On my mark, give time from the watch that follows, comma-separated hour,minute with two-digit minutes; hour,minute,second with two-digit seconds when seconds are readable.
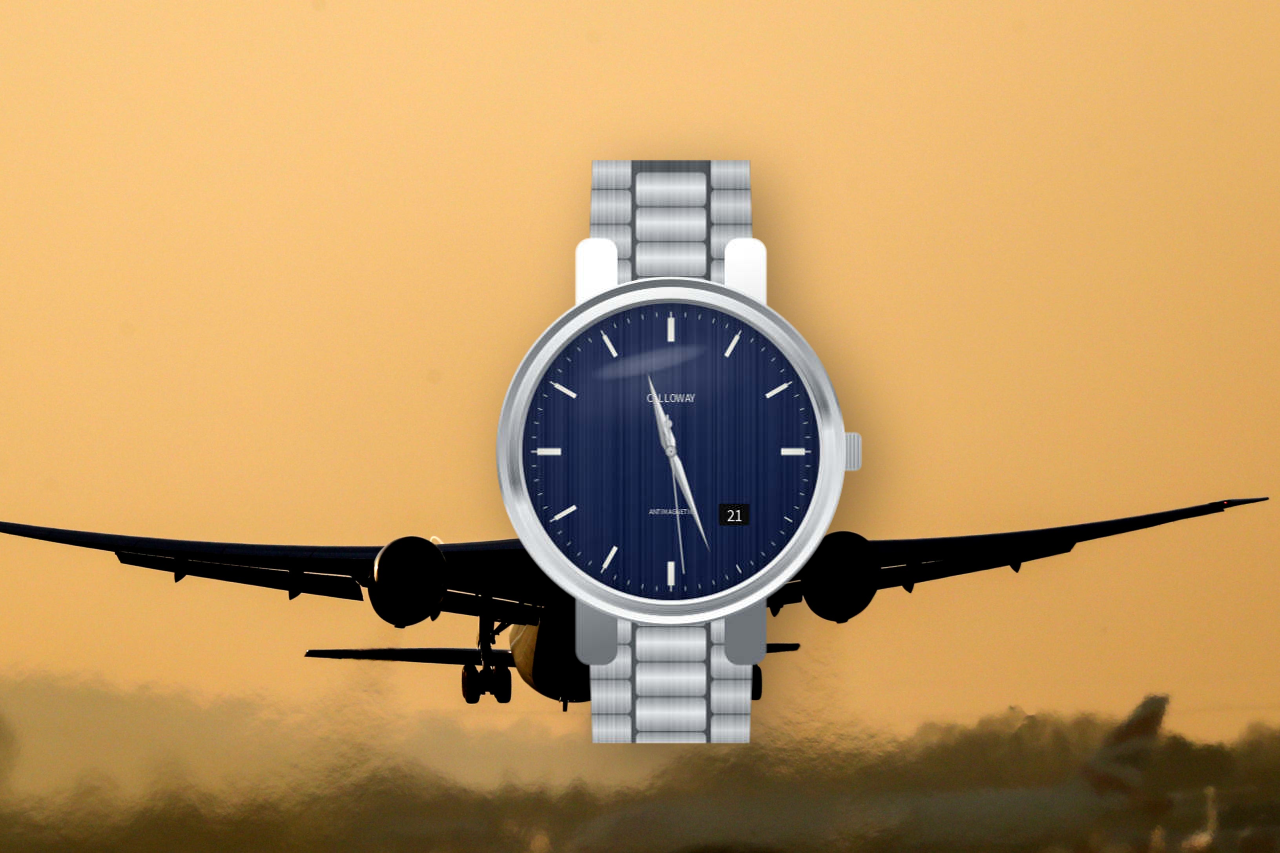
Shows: 11,26,29
